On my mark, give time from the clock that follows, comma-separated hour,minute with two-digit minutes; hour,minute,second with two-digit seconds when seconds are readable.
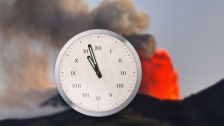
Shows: 10,57
